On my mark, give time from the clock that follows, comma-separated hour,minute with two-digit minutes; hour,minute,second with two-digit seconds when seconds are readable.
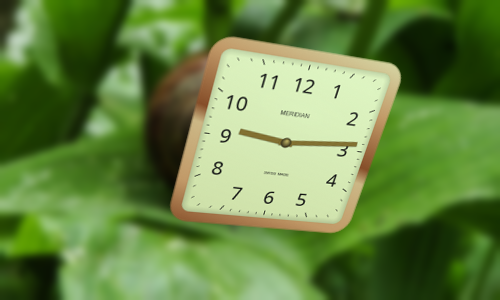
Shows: 9,14
